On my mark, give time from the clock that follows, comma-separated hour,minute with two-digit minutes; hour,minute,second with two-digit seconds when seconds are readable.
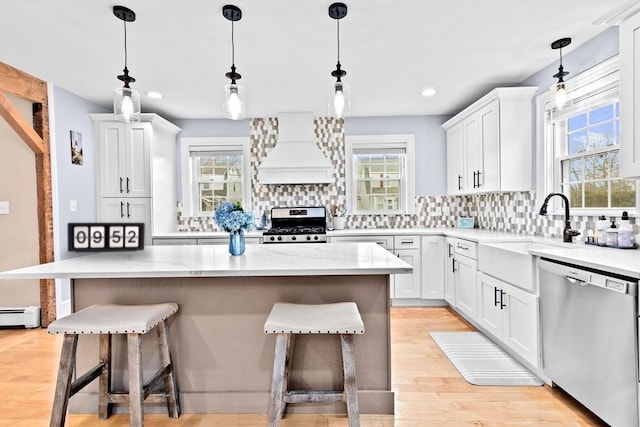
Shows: 9,52
